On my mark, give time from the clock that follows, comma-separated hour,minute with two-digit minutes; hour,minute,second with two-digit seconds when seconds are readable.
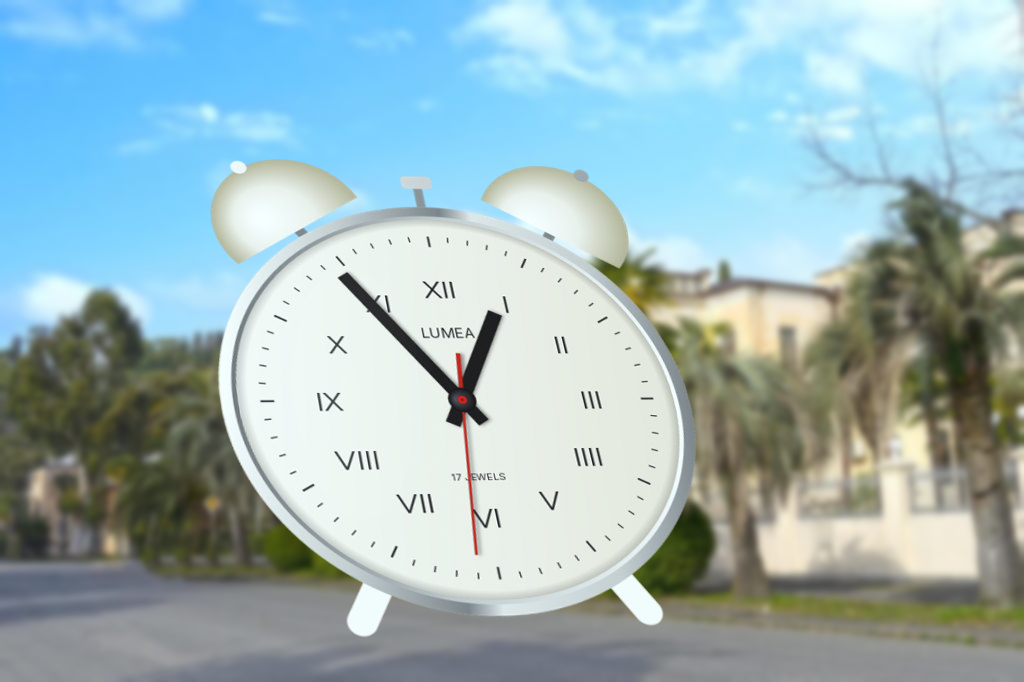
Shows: 12,54,31
